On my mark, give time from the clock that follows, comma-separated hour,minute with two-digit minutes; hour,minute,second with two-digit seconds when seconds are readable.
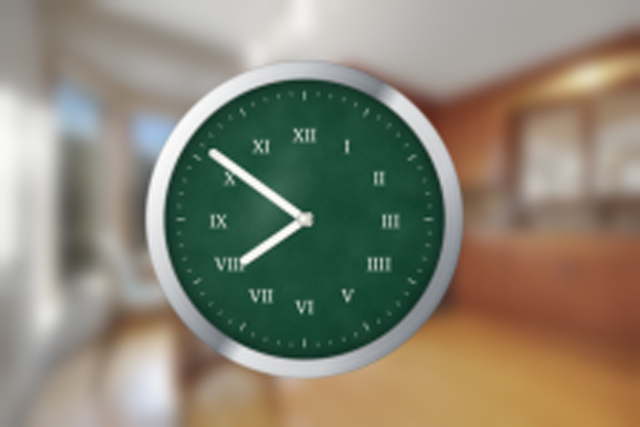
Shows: 7,51
